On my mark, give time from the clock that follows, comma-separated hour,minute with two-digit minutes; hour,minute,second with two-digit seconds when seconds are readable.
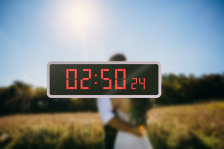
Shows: 2,50,24
